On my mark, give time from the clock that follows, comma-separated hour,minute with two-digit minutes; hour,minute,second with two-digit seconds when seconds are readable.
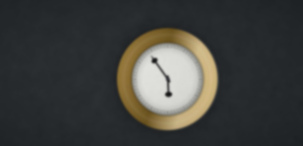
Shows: 5,54
